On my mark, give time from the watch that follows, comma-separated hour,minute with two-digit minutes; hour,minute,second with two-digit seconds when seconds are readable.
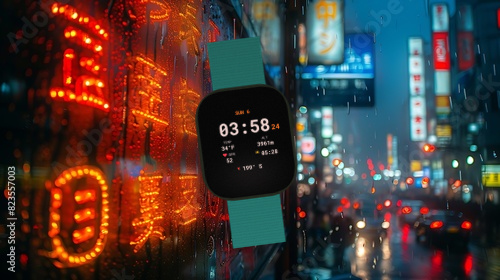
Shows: 3,58
